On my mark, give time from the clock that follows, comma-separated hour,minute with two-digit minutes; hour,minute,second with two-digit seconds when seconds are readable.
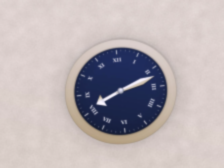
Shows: 8,12
